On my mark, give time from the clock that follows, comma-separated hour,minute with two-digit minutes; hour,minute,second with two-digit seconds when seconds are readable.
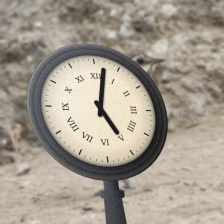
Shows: 5,02
